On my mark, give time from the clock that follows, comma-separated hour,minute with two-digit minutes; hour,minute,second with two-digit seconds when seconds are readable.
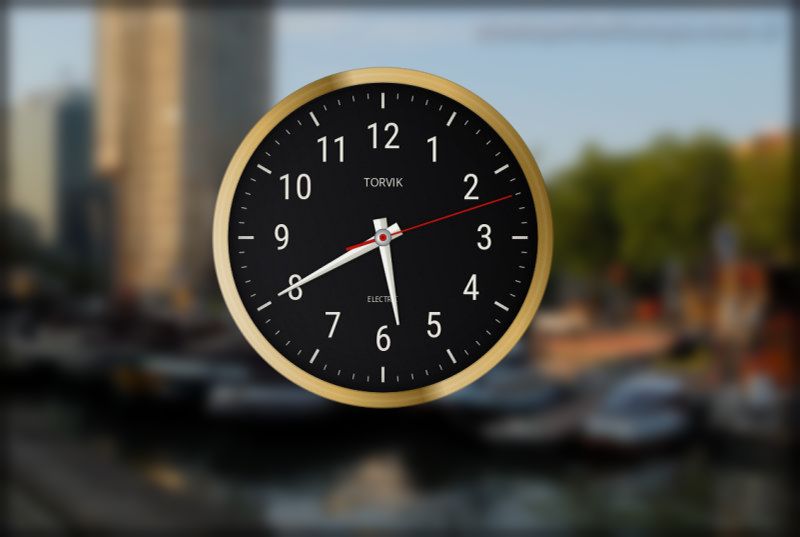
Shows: 5,40,12
